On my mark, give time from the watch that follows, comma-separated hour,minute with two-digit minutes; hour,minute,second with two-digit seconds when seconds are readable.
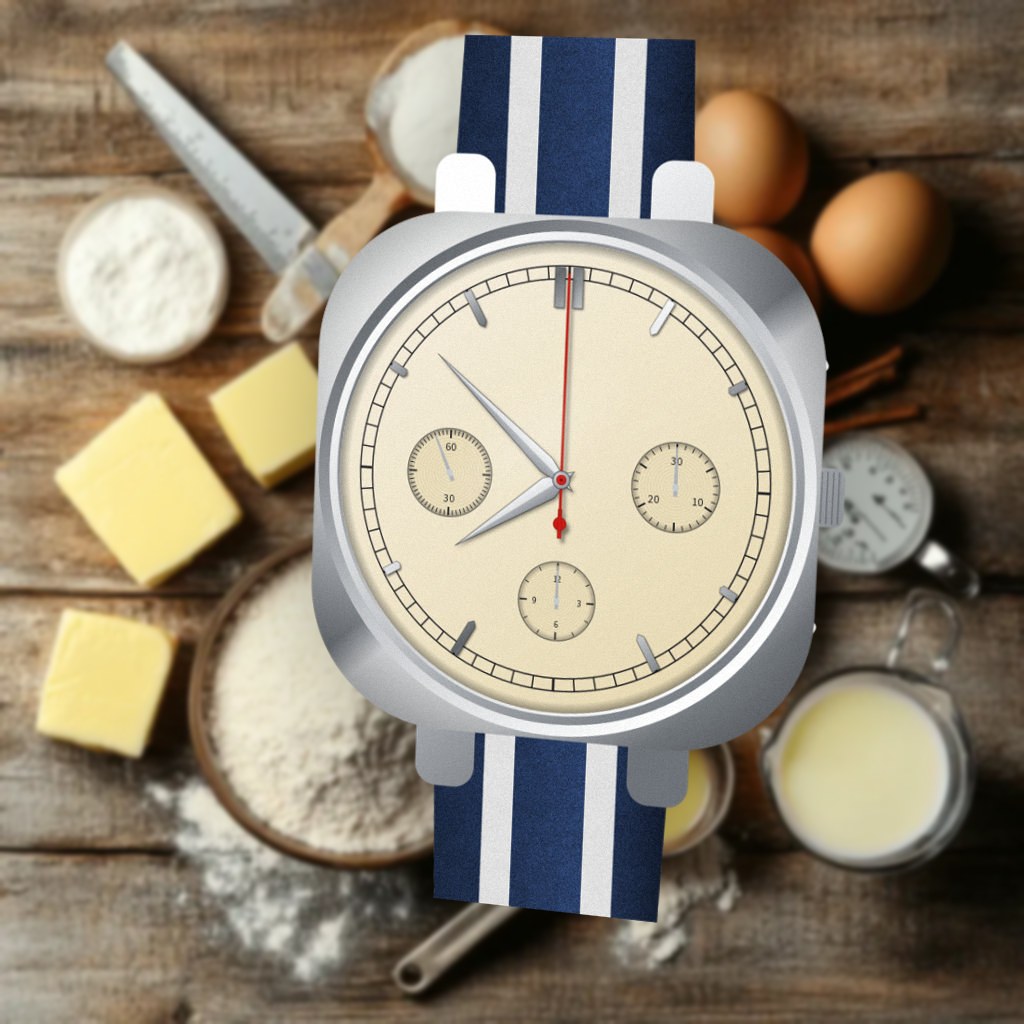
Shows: 7,51,56
